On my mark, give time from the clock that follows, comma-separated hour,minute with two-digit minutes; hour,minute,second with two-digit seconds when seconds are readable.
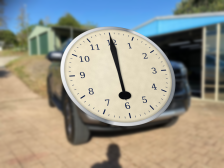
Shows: 6,00
